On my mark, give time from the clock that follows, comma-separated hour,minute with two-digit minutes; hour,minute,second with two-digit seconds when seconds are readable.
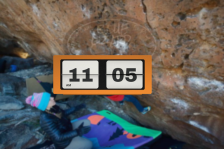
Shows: 11,05
